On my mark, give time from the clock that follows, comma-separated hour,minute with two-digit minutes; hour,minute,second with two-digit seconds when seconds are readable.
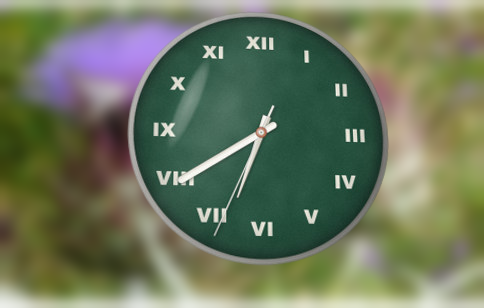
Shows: 6,39,34
